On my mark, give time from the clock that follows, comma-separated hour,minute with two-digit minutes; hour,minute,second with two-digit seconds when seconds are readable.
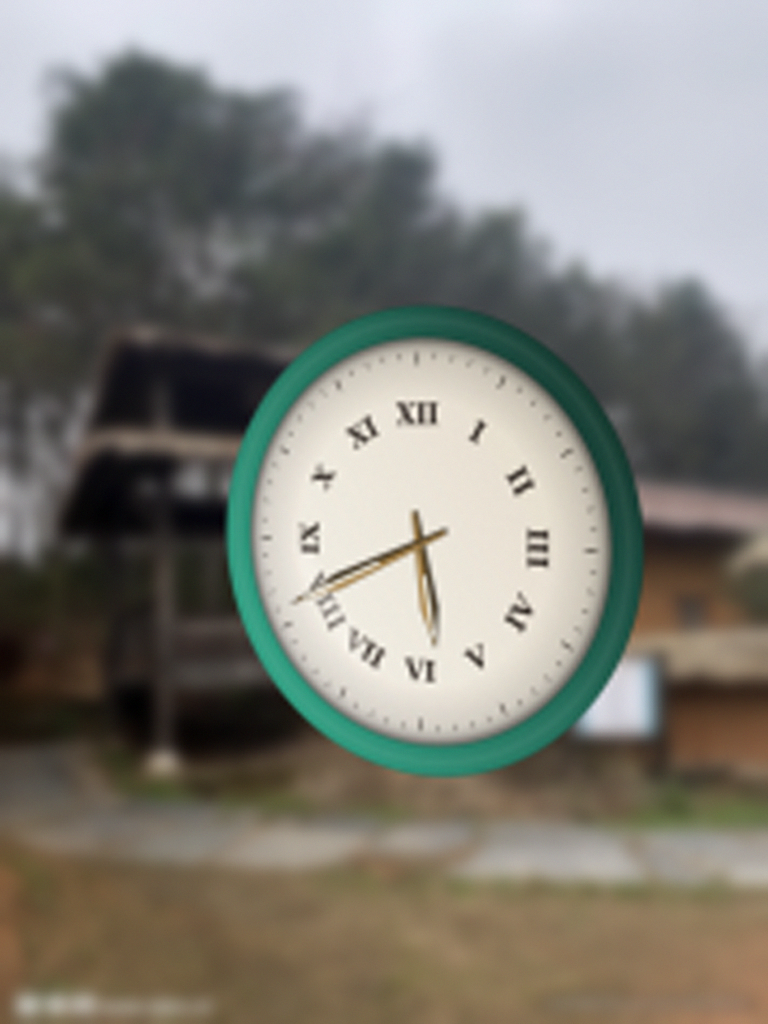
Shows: 5,41
